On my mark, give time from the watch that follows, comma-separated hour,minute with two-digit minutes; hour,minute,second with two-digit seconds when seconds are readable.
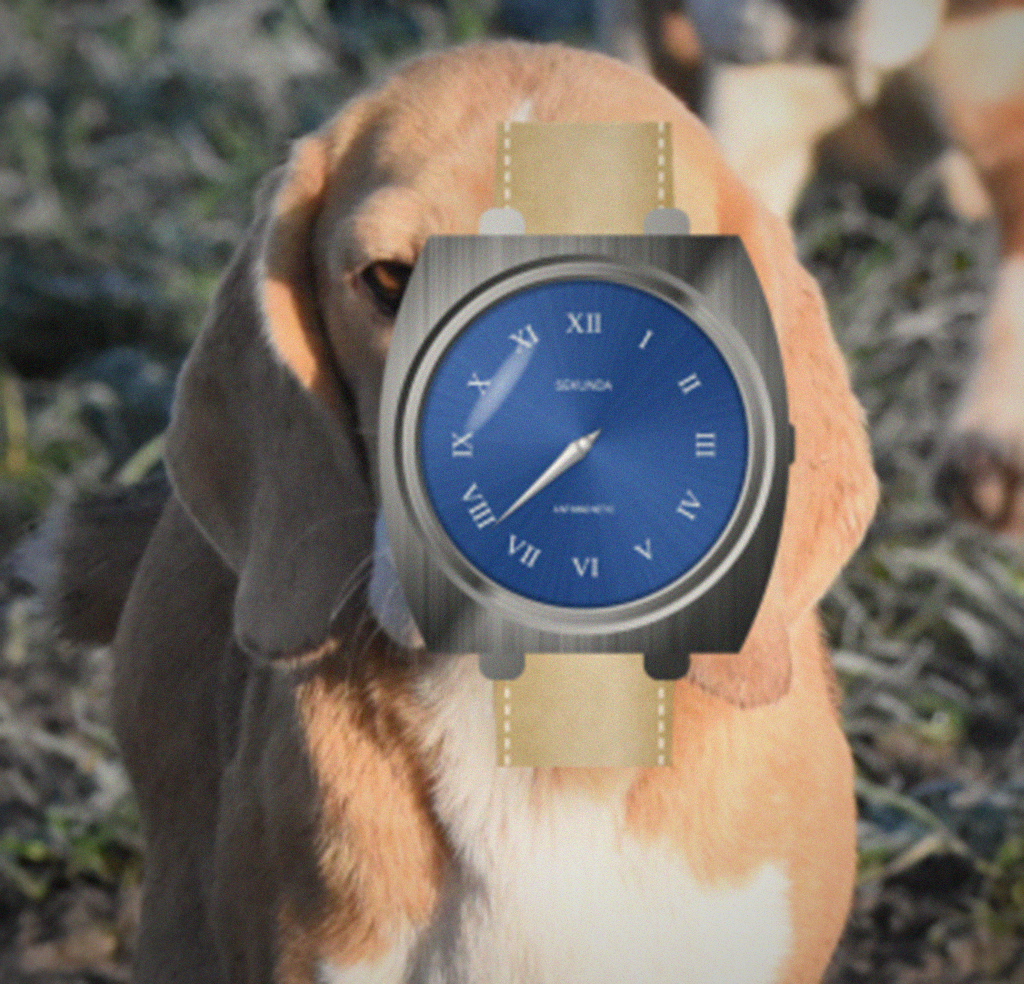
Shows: 7,38
